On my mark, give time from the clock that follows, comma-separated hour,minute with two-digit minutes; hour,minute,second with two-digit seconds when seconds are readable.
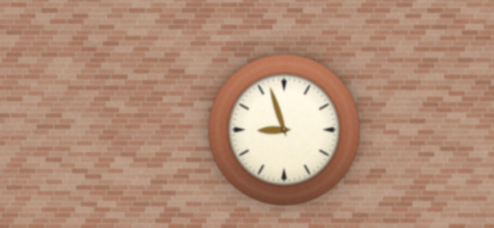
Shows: 8,57
